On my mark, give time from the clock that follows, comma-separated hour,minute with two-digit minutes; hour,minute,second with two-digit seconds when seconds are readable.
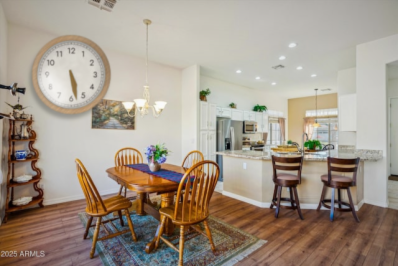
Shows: 5,28
